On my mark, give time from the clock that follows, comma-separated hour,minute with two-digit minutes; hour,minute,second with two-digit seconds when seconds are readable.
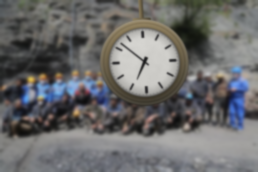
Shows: 6,52
